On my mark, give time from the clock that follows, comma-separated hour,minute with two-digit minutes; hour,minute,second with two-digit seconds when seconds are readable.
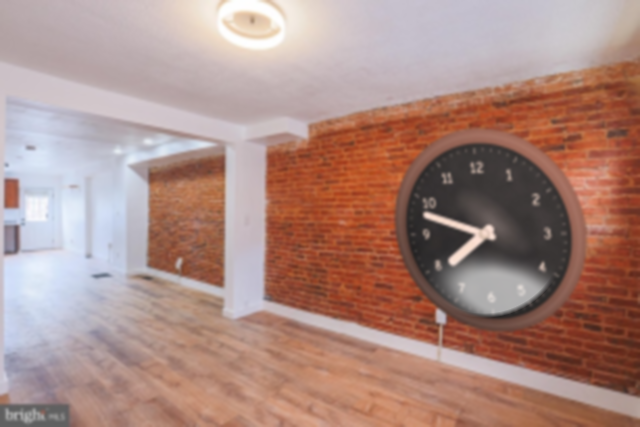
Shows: 7,48
